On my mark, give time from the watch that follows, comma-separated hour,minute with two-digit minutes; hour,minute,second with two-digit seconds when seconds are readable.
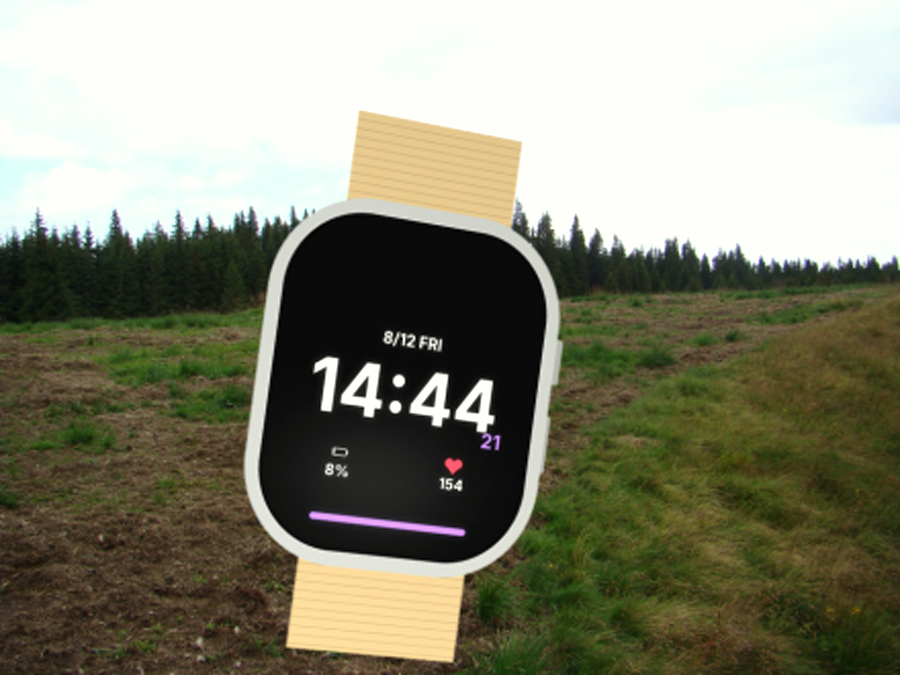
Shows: 14,44,21
